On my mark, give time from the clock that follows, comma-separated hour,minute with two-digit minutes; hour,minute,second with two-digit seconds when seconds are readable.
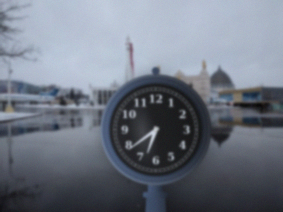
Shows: 6,39
